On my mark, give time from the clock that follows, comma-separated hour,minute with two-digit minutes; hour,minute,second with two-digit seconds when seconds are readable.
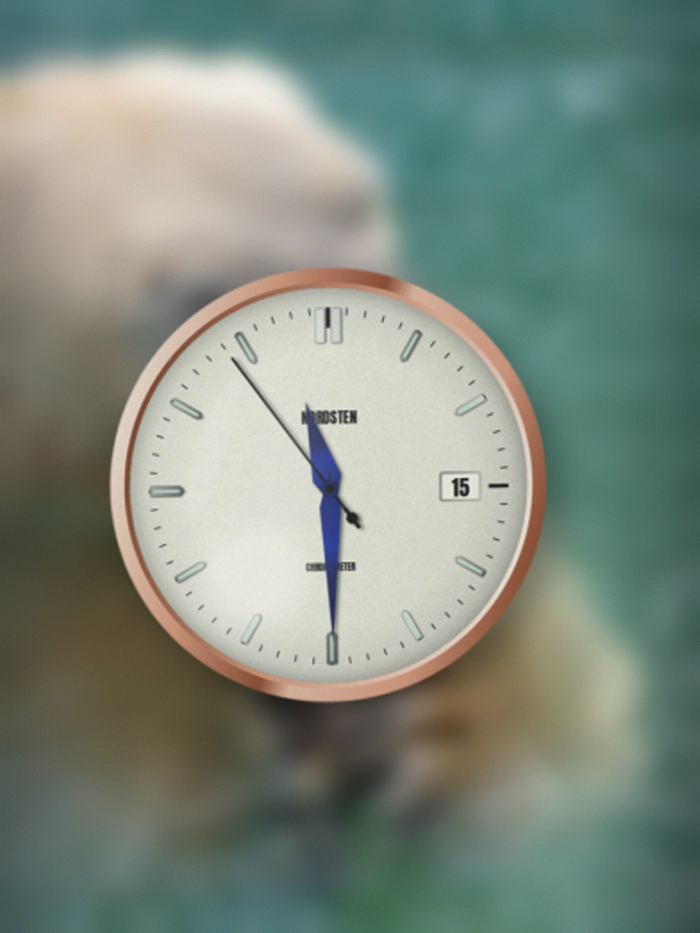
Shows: 11,29,54
